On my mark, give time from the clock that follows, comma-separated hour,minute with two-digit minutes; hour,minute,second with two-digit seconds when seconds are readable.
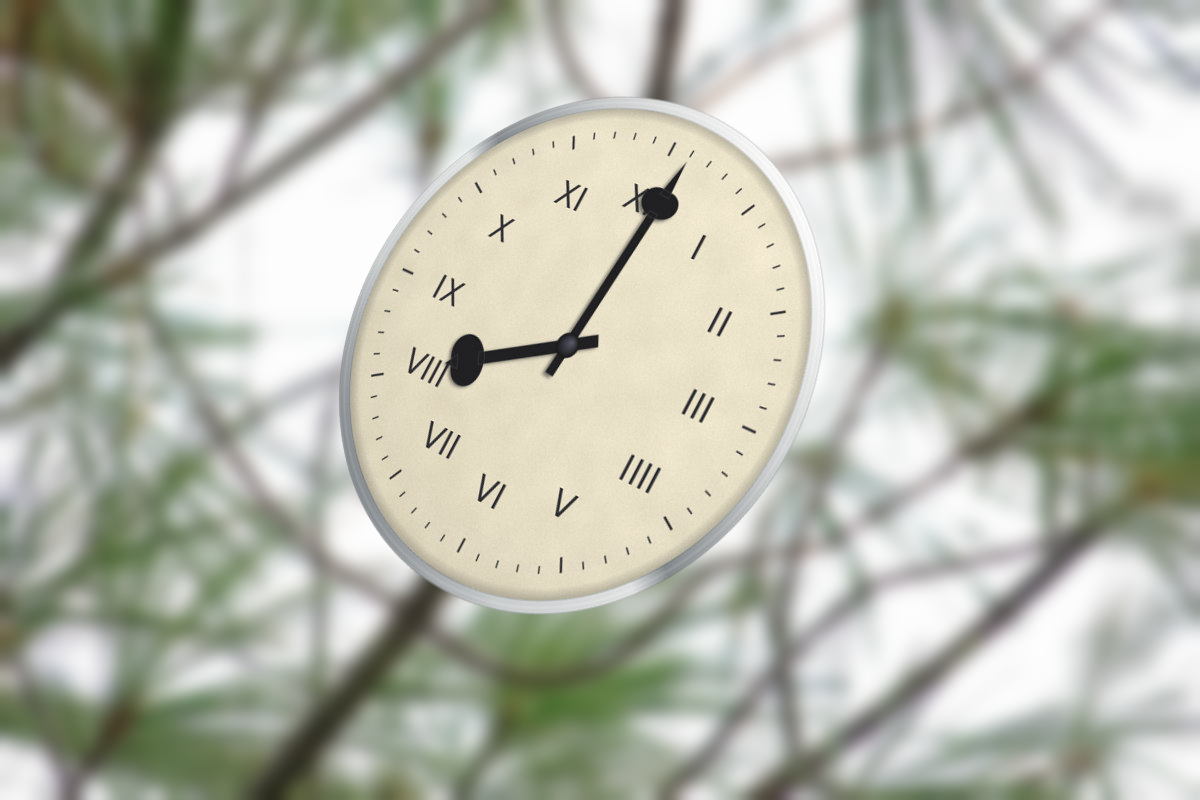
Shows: 8,01
